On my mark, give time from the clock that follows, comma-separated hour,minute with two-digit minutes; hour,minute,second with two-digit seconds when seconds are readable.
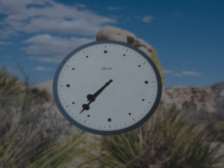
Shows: 7,37
